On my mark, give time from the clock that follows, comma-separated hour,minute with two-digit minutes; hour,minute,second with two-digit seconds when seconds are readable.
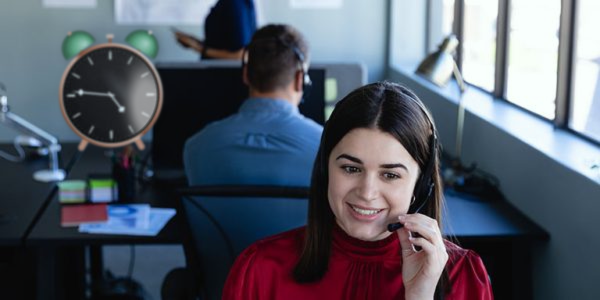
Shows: 4,46
